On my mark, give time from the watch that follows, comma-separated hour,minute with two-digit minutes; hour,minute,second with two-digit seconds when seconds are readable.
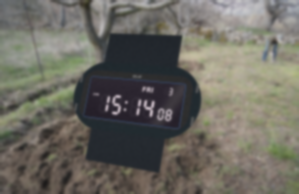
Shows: 15,14
